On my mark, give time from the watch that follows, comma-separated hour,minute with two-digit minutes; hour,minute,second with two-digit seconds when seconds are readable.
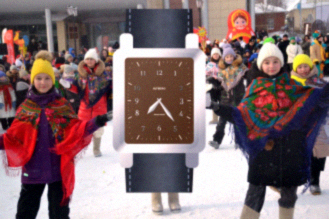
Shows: 7,24
